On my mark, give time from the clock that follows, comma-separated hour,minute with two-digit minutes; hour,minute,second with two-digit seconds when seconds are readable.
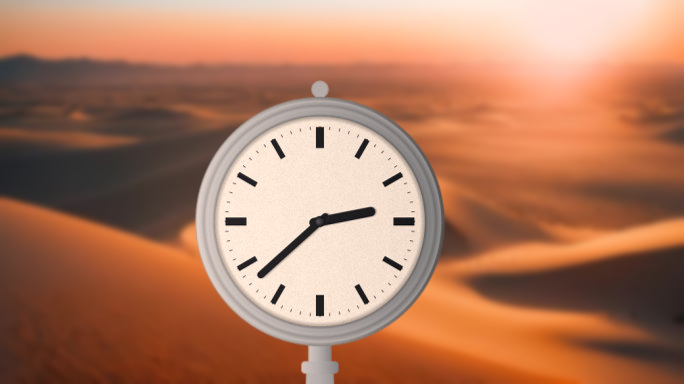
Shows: 2,38
